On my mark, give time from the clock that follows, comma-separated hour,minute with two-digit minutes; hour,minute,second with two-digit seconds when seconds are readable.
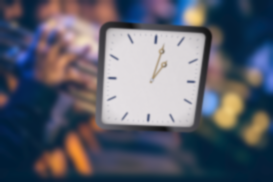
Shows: 1,02
